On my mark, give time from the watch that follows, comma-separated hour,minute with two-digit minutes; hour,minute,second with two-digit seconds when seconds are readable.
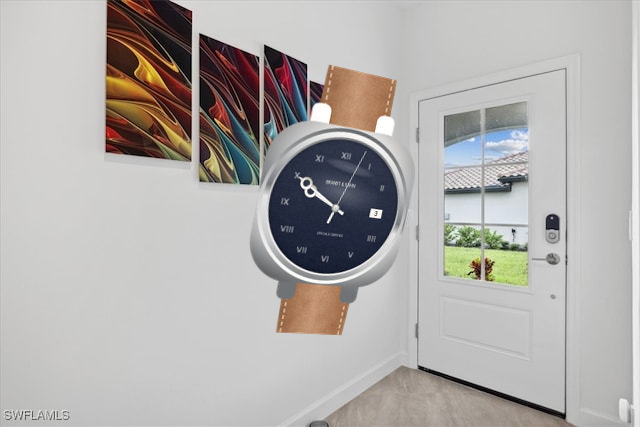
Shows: 9,50,03
